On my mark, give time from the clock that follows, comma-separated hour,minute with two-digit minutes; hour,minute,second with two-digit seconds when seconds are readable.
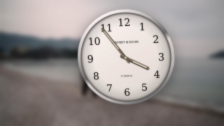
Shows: 3,54
